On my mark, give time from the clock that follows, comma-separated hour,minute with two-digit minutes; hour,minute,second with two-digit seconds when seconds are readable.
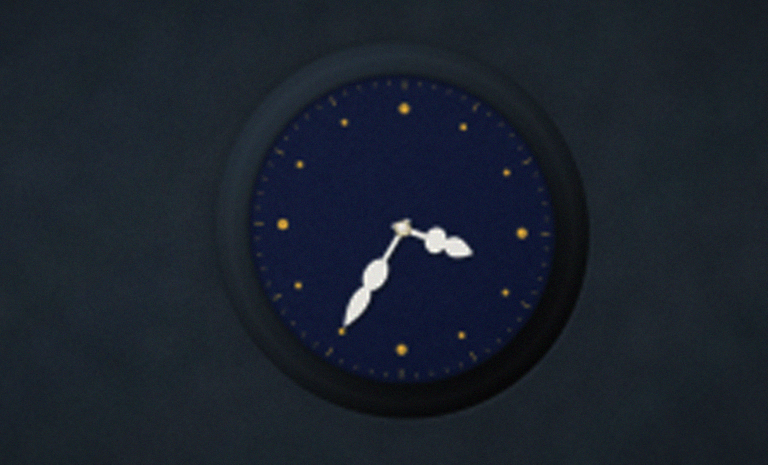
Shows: 3,35
